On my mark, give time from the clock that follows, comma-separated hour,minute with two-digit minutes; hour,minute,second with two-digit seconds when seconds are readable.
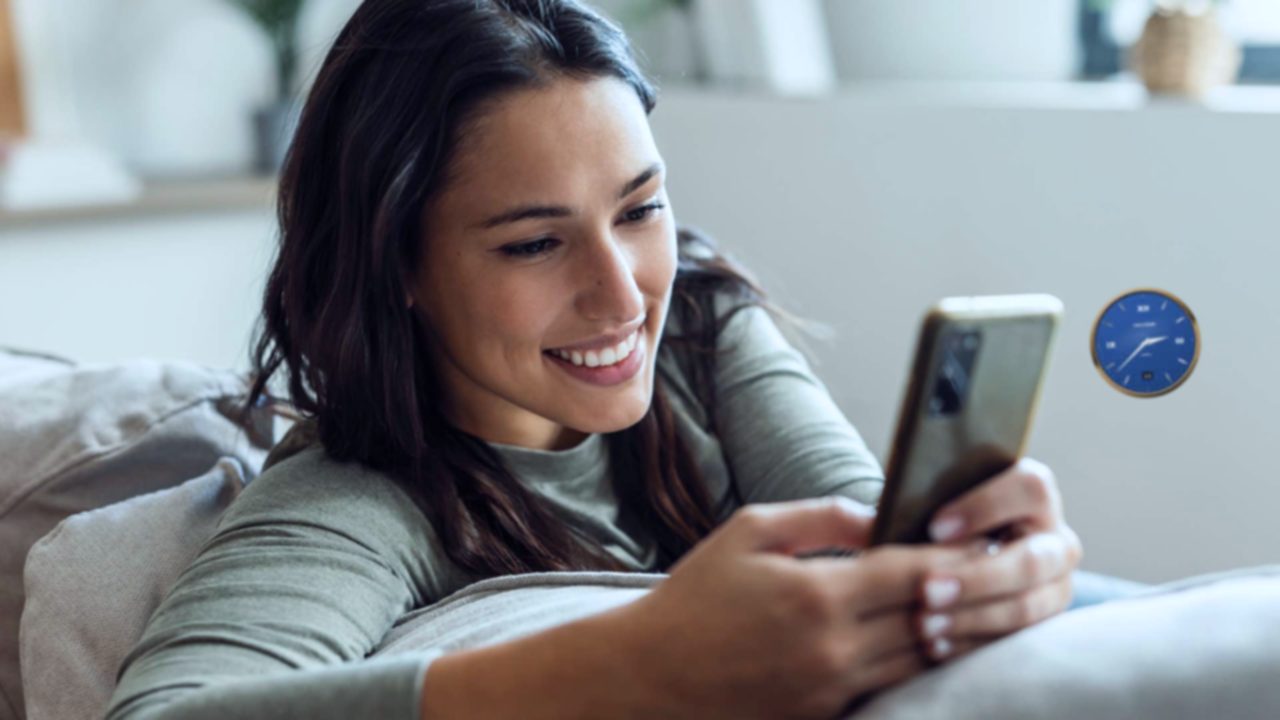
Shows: 2,38
